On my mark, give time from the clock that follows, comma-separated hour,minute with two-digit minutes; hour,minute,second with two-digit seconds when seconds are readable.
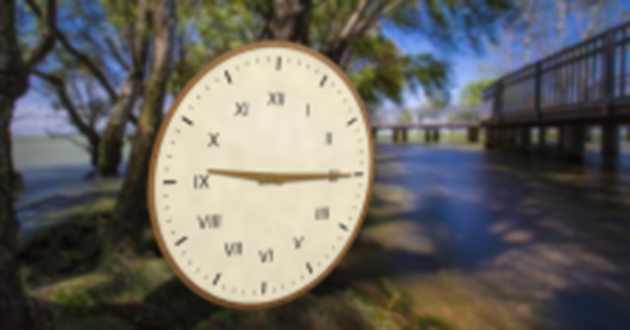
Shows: 9,15
